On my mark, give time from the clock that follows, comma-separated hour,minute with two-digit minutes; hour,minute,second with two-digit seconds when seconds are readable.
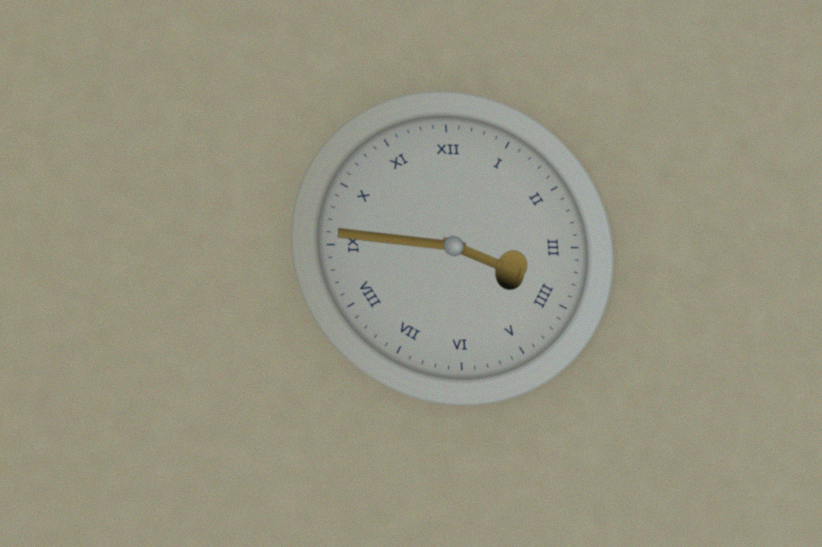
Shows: 3,46
